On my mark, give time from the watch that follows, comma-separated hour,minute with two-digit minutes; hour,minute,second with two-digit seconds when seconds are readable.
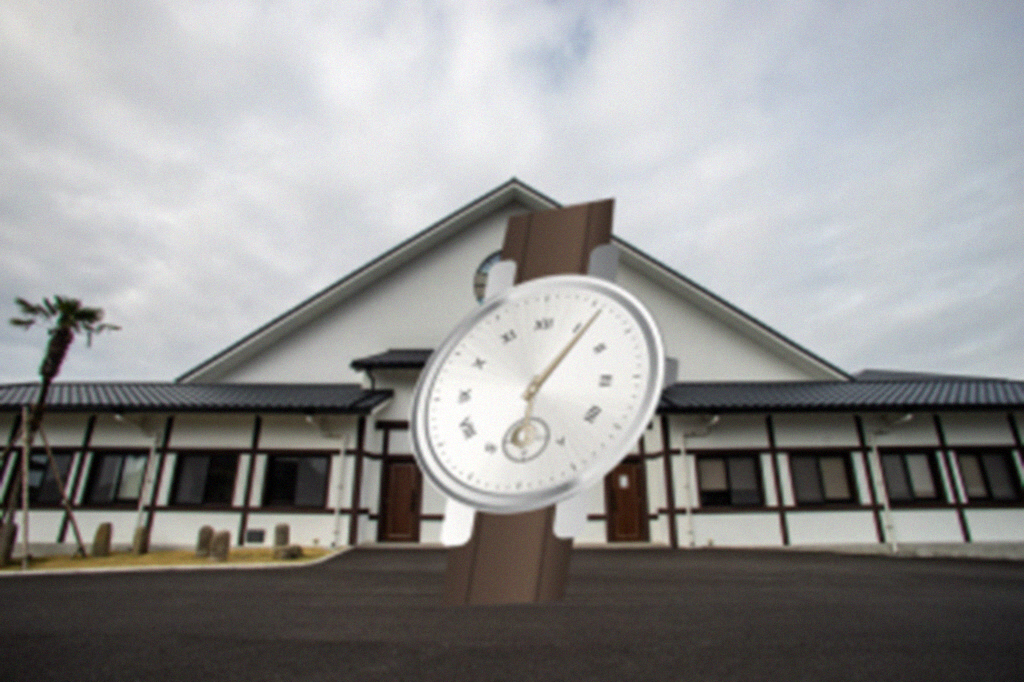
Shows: 6,06
